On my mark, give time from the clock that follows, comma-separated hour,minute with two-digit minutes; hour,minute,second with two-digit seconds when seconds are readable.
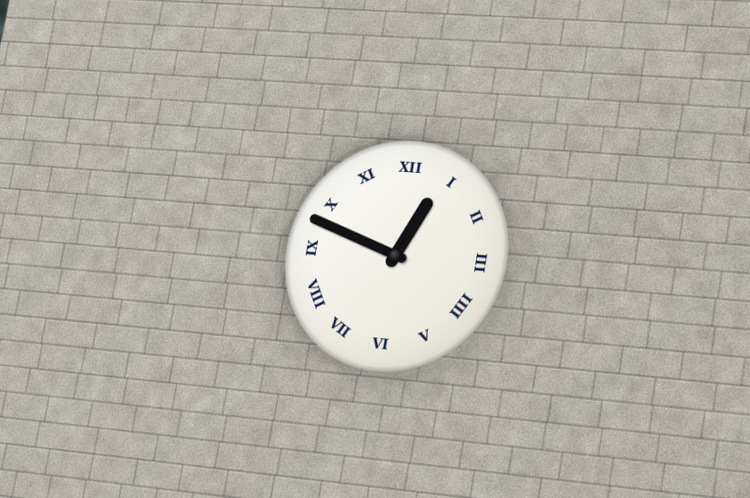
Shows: 12,48
